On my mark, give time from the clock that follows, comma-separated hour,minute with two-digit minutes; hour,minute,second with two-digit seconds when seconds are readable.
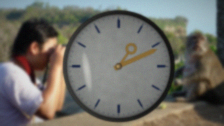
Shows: 1,11
